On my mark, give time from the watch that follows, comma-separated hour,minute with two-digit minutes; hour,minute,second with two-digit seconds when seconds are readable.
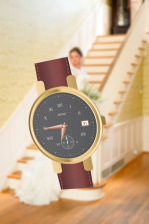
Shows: 6,45
